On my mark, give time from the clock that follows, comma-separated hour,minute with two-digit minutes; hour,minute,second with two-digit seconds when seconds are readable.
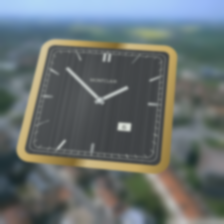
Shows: 1,52
